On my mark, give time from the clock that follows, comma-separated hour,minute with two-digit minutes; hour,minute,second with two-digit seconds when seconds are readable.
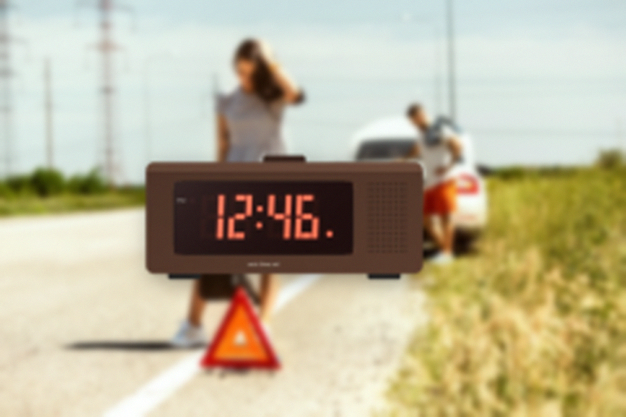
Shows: 12,46
